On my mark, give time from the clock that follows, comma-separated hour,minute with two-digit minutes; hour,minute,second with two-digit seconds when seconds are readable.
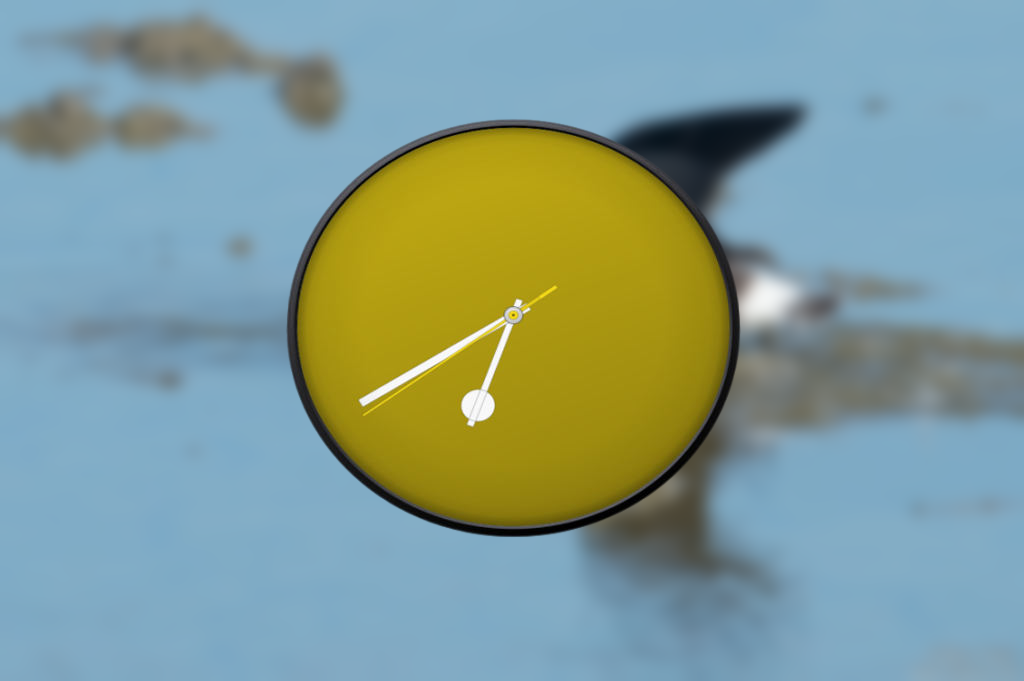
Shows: 6,39,39
